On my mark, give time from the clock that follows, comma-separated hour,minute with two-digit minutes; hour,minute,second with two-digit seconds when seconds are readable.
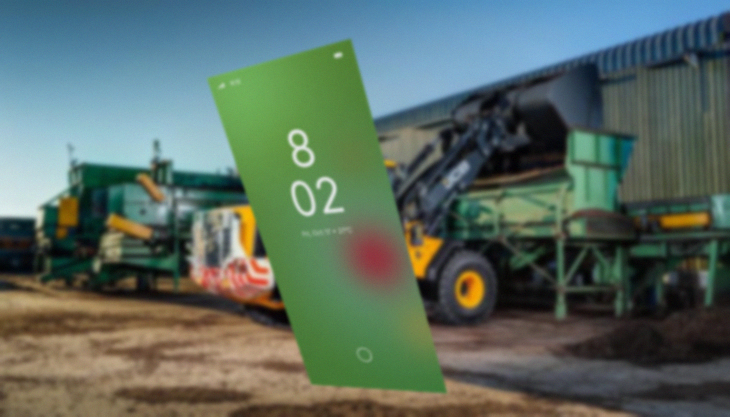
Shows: 8,02
